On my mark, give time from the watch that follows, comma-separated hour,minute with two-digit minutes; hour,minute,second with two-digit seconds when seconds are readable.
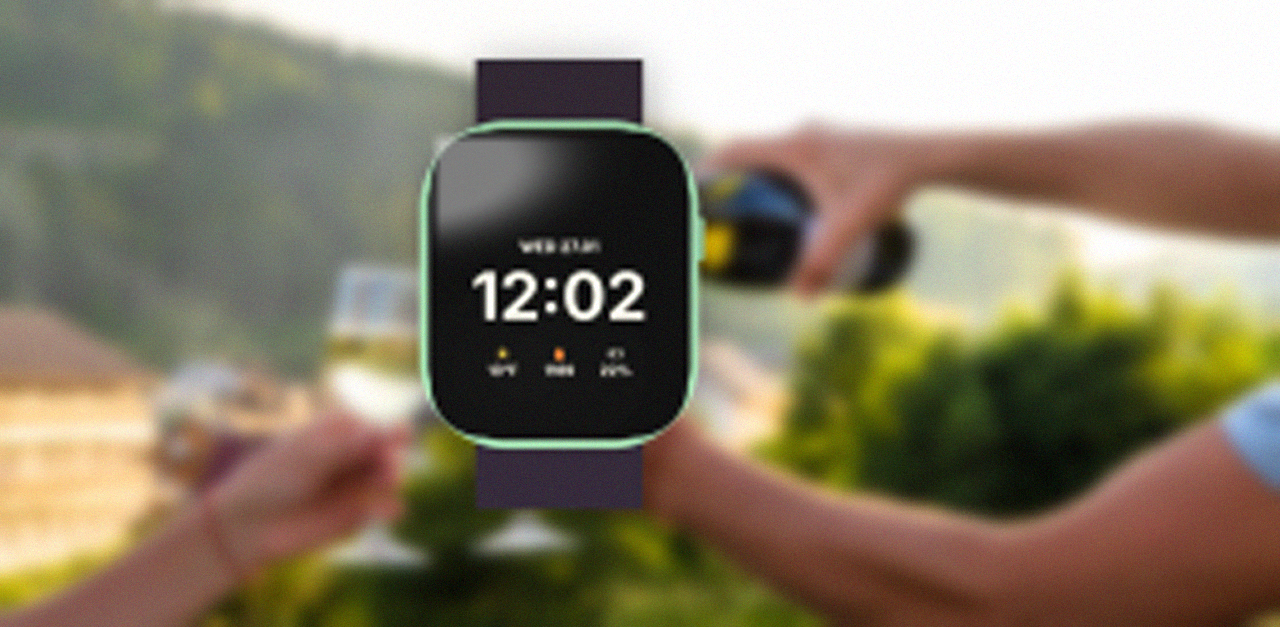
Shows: 12,02
